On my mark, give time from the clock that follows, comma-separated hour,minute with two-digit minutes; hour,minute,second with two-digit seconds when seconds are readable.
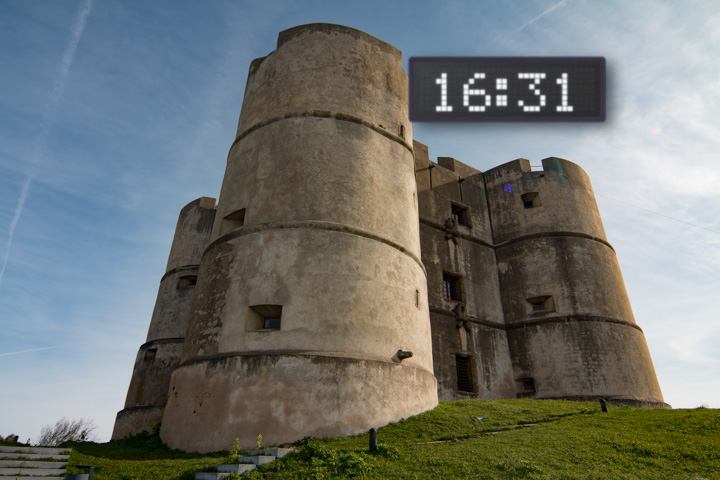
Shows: 16,31
